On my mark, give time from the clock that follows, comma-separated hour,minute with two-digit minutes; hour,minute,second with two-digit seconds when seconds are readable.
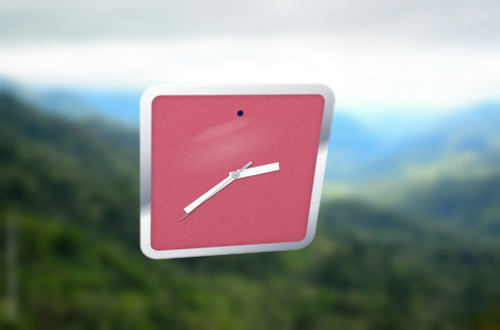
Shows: 2,38,38
